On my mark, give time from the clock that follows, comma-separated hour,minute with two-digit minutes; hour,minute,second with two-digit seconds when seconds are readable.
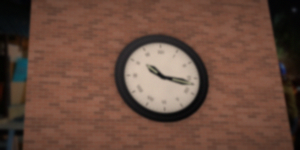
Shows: 10,17
